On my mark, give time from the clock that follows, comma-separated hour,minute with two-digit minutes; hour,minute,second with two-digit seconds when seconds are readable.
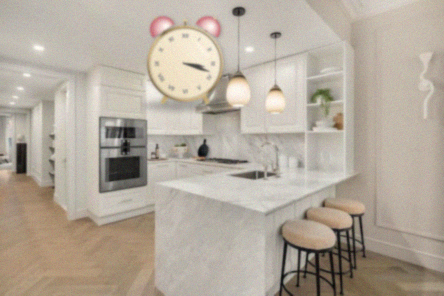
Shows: 3,18
